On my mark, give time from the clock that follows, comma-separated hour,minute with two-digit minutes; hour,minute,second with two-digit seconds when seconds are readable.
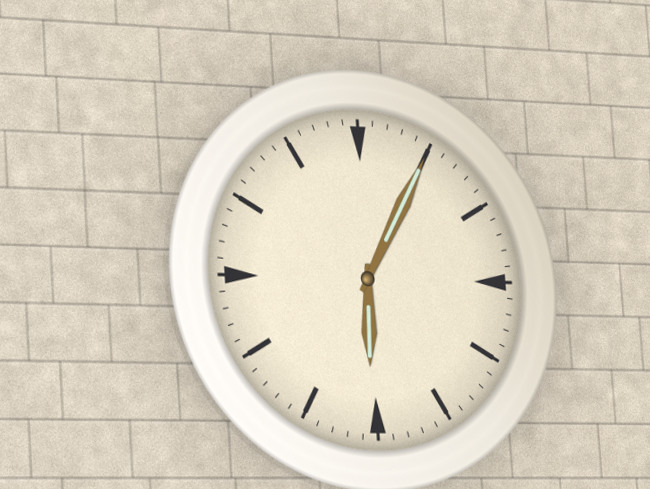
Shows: 6,05
